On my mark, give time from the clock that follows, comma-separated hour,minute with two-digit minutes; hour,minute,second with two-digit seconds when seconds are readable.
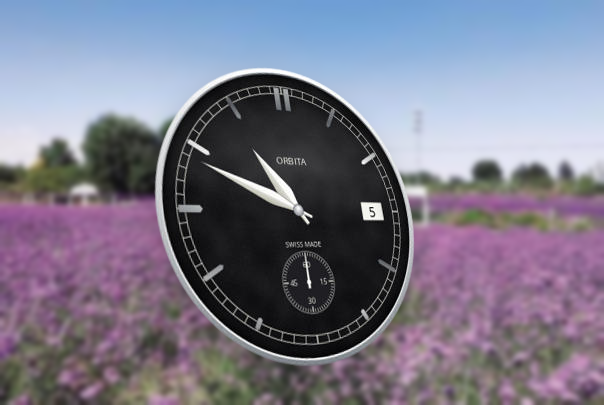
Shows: 10,49
